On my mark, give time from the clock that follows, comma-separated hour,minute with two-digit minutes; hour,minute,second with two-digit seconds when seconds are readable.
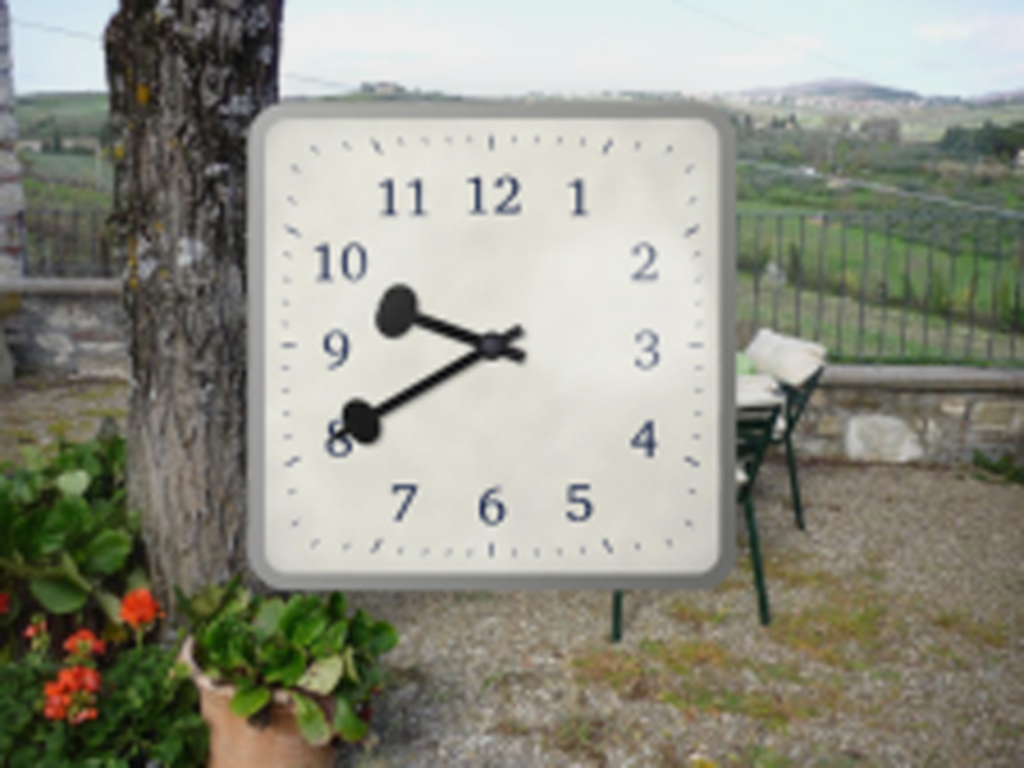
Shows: 9,40
